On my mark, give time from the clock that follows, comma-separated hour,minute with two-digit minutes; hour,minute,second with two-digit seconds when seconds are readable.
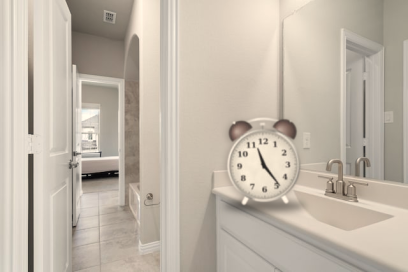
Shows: 11,24
